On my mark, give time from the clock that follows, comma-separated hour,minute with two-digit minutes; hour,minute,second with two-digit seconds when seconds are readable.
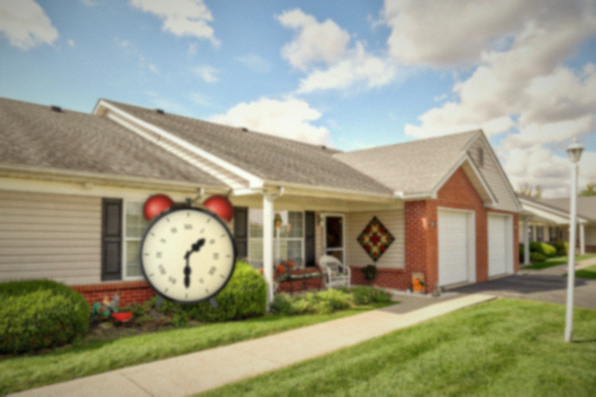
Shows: 1,30
